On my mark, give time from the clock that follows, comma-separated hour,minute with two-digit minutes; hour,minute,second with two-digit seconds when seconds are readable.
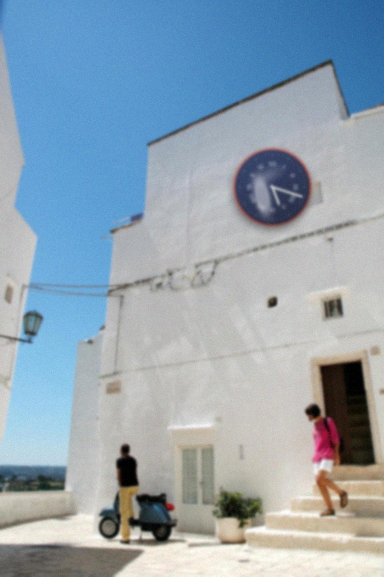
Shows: 5,18
